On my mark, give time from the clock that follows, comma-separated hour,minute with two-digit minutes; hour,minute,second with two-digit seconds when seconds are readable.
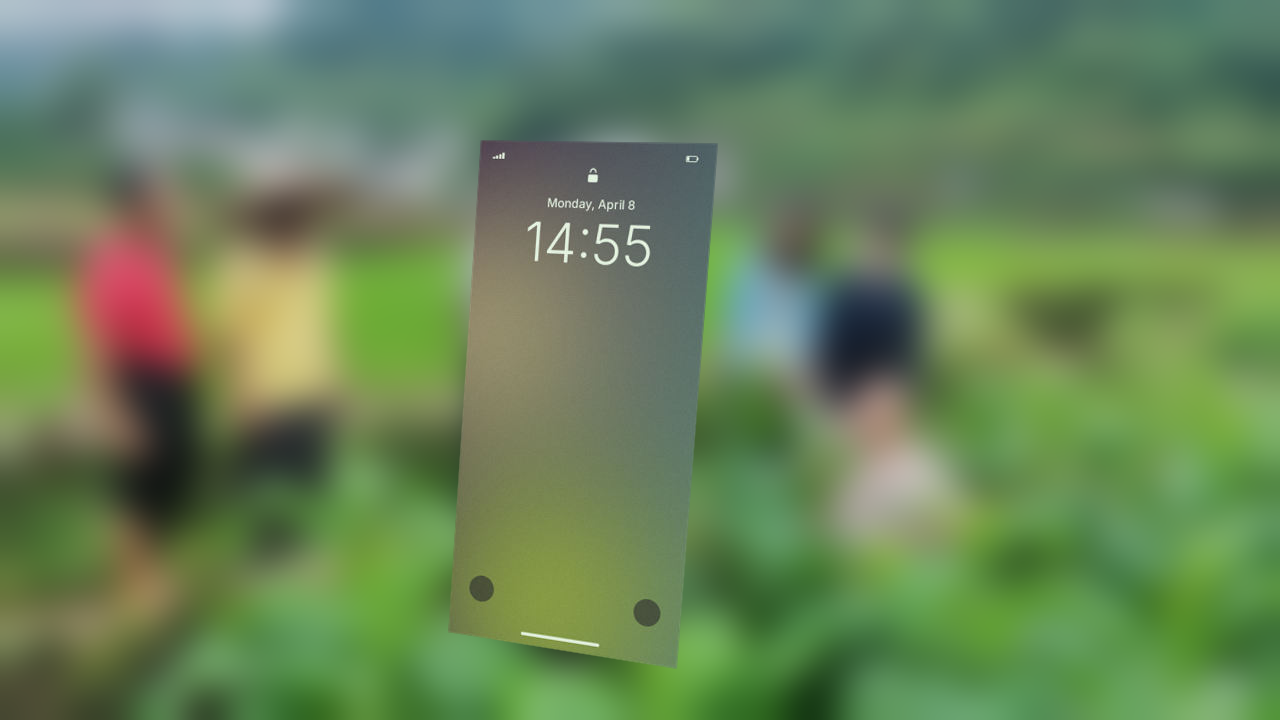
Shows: 14,55
